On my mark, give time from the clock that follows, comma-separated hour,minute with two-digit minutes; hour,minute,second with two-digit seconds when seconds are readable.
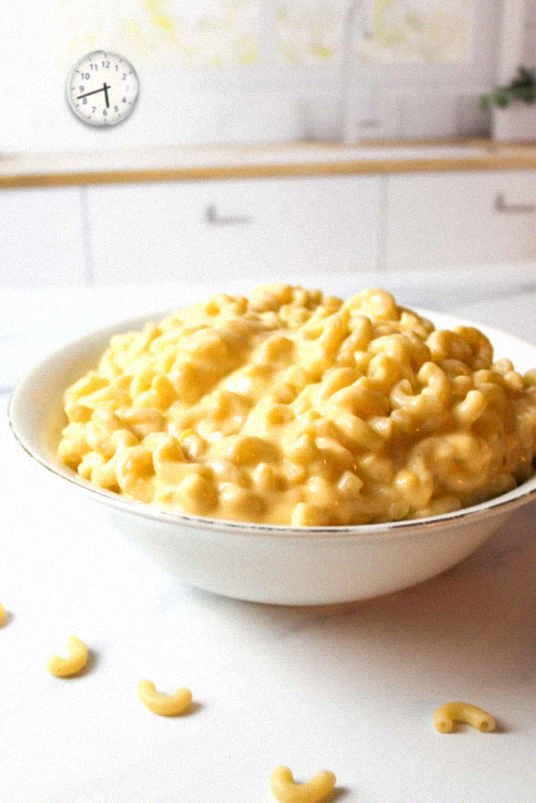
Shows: 5,42
